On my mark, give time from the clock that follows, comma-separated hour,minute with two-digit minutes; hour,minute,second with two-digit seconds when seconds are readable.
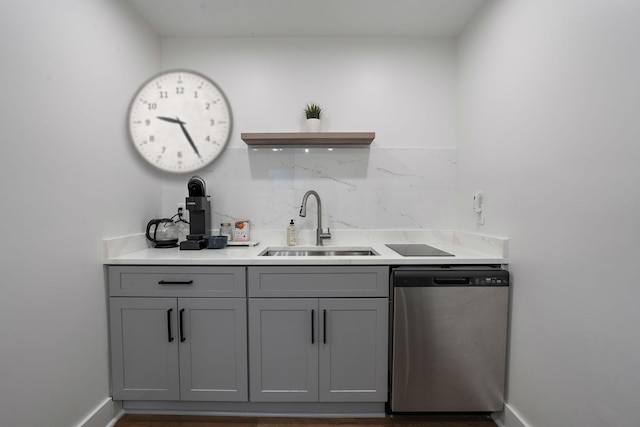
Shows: 9,25
